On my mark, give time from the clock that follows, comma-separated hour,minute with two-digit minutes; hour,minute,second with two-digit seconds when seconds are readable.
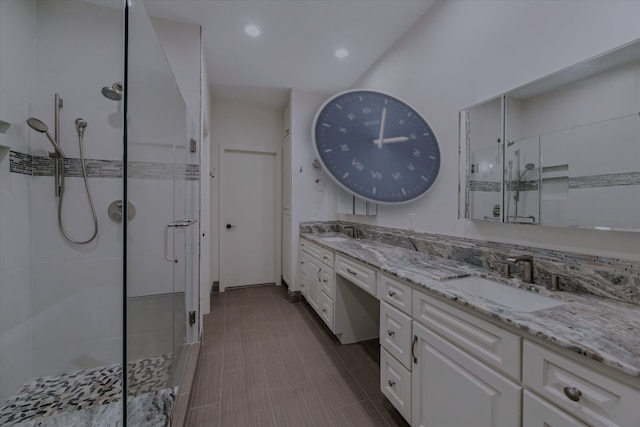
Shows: 3,05
